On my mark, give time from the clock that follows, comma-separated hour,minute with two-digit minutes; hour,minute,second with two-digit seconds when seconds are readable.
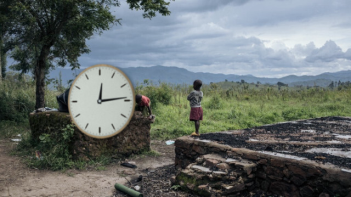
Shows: 12,14
